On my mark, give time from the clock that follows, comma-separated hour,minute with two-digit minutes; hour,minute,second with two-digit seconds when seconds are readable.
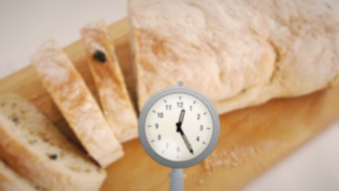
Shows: 12,25
